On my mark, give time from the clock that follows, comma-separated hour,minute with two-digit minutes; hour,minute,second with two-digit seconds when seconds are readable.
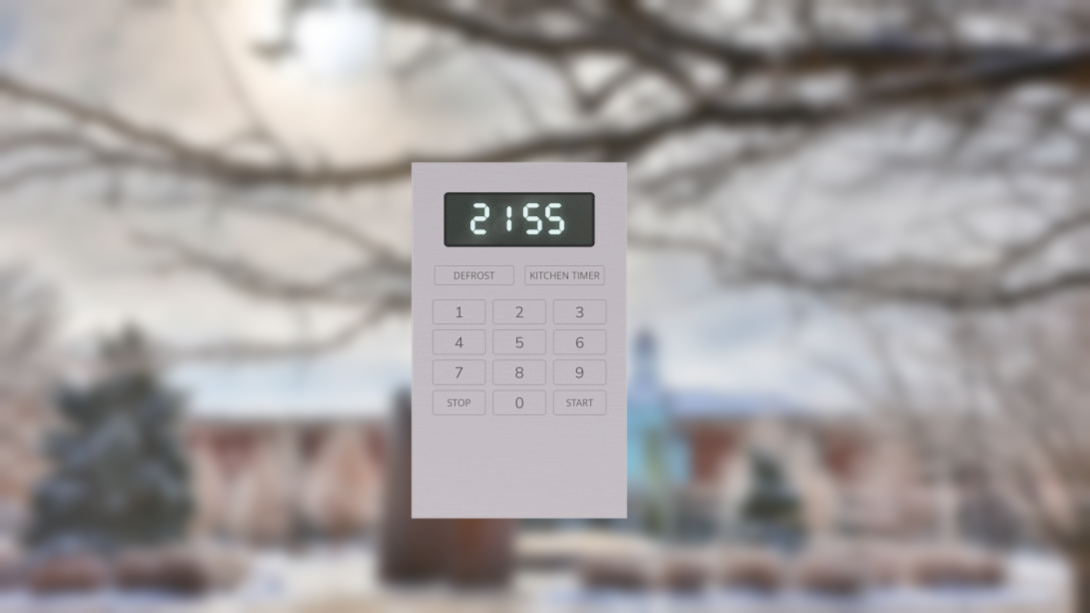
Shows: 21,55
